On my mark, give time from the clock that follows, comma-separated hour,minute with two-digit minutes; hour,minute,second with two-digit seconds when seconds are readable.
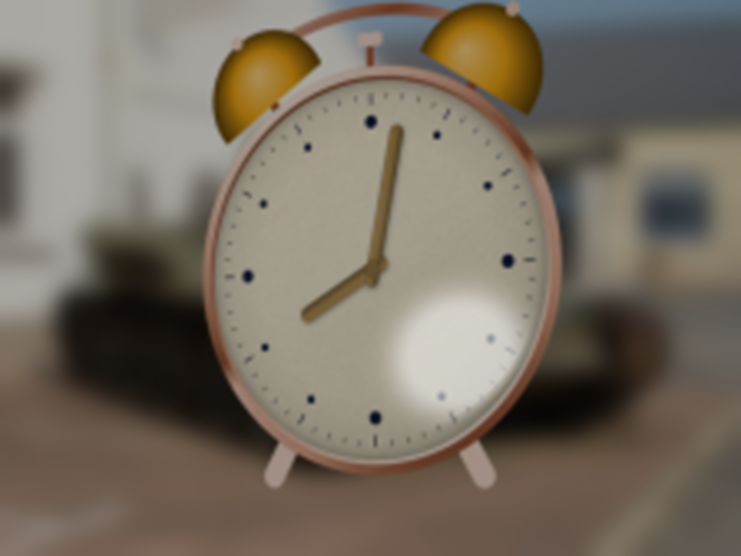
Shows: 8,02
